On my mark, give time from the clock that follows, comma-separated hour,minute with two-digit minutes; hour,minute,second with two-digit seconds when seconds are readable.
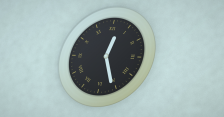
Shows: 12,26
